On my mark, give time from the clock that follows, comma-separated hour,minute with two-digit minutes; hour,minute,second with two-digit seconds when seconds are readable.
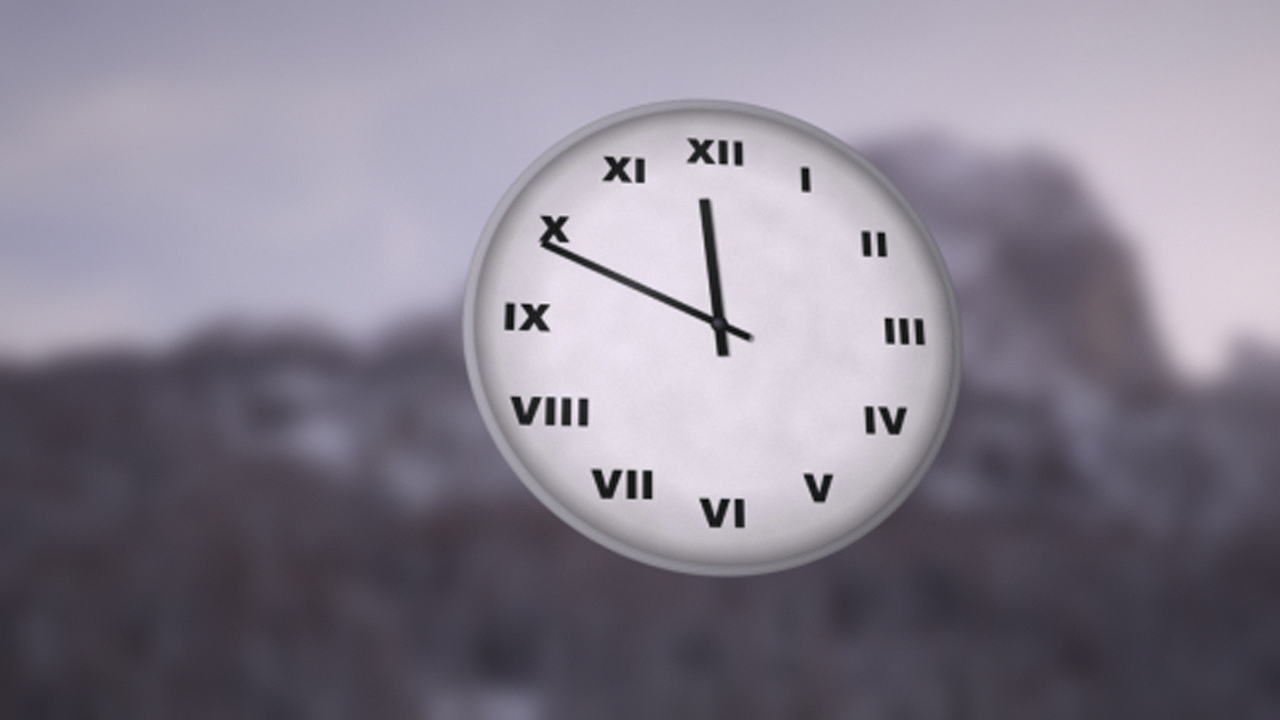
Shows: 11,49
